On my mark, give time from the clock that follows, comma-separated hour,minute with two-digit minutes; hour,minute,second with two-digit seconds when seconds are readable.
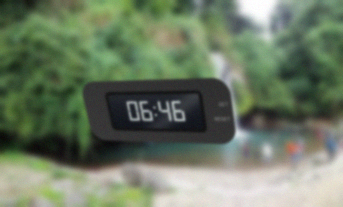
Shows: 6,46
